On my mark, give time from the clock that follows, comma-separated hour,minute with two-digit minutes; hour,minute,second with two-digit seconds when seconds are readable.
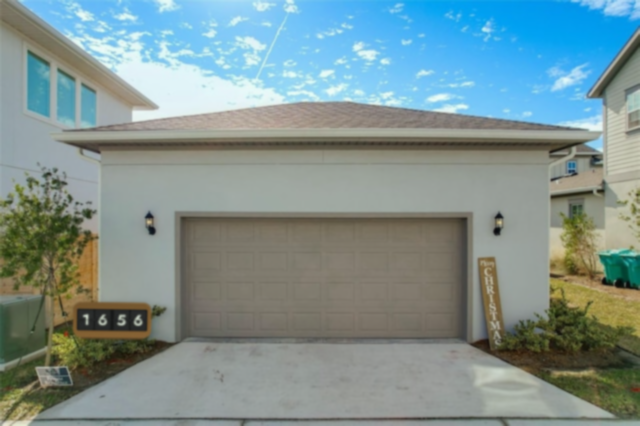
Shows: 16,56
